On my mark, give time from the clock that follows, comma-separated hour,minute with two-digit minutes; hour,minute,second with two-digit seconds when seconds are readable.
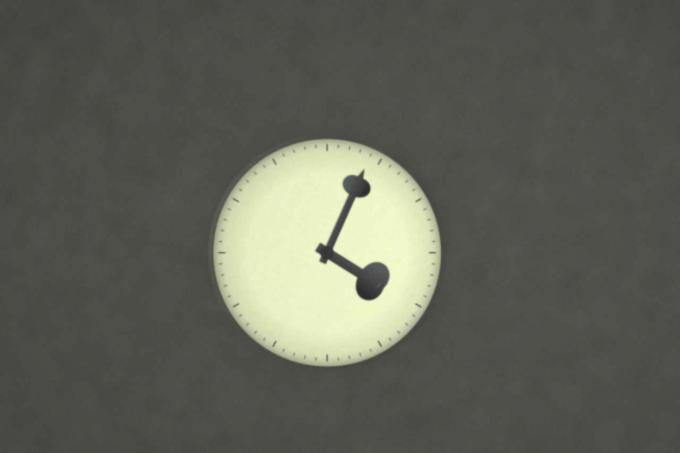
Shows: 4,04
